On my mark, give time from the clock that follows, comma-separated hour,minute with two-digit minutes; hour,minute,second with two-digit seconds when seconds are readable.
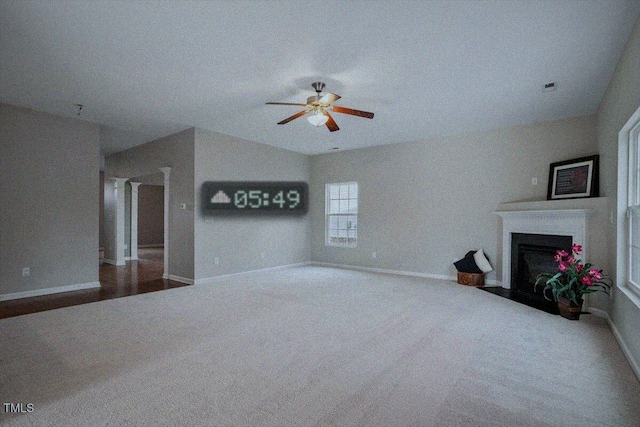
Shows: 5,49
